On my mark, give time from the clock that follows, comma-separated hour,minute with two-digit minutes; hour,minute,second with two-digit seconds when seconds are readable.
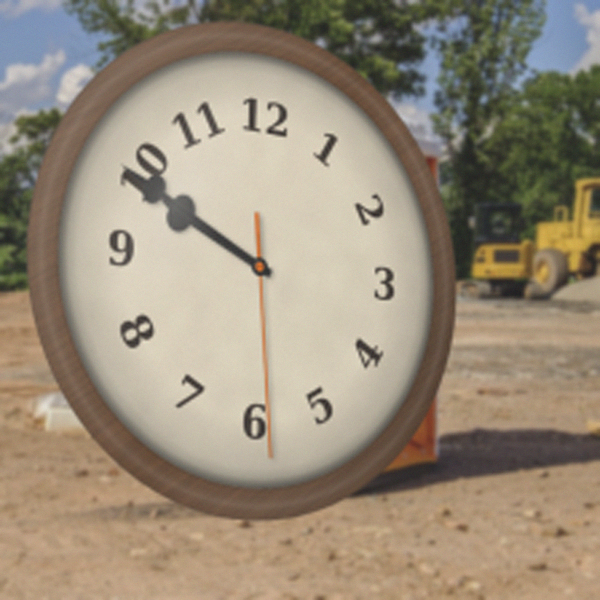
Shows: 9,49,29
